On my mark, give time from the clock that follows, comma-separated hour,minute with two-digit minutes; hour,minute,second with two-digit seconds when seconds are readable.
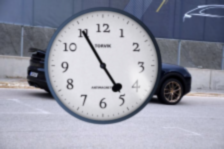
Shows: 4,55
